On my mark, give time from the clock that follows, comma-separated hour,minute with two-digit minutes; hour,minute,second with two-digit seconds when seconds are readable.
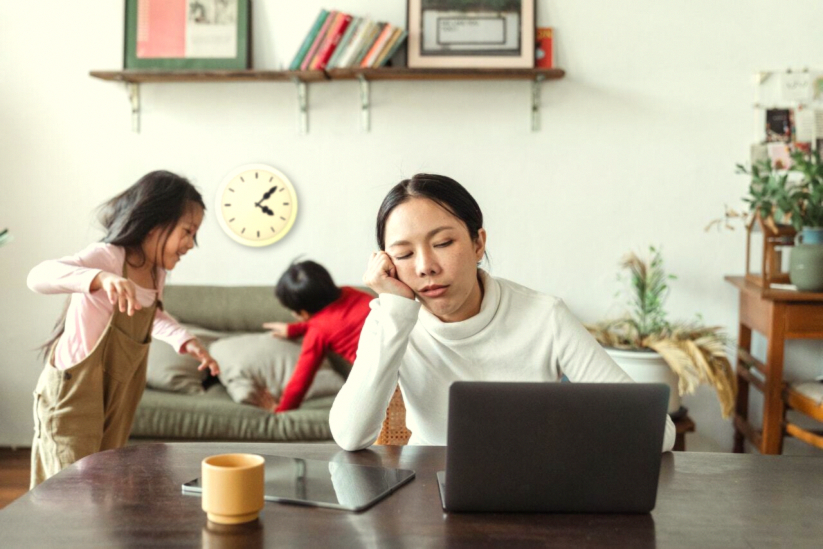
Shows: 4,08
